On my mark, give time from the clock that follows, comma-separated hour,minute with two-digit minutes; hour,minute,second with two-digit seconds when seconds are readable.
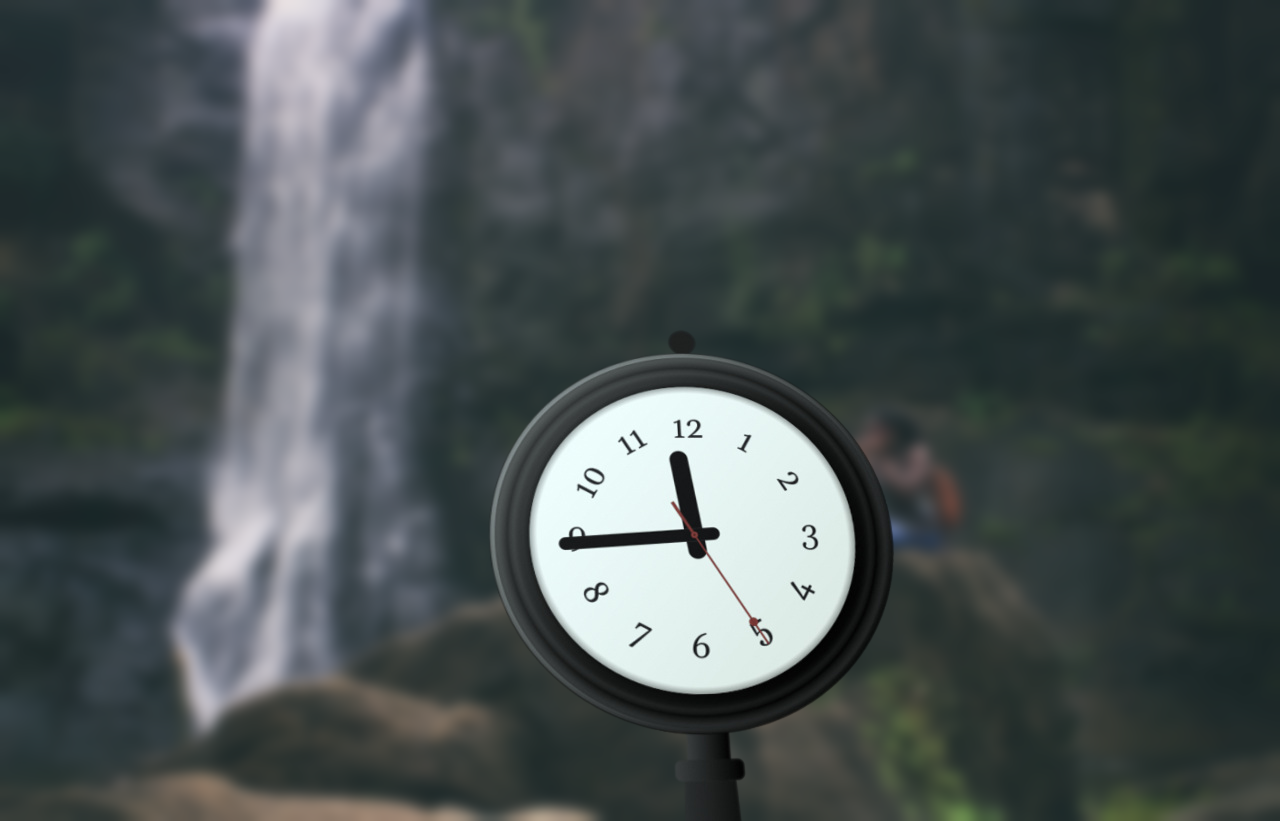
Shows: 11,44,25
